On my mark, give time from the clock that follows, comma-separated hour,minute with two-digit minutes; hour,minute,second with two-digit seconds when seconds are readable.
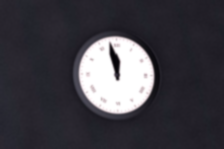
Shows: 11,58
